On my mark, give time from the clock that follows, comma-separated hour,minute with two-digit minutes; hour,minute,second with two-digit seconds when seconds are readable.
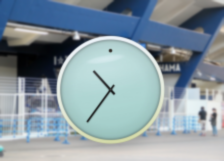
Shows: 10,36
